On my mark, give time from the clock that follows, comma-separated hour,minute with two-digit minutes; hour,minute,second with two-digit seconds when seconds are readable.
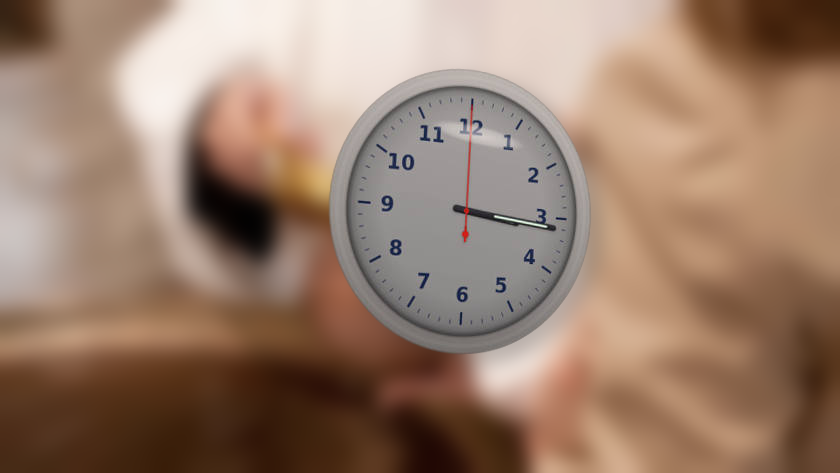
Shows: 3,16,00
